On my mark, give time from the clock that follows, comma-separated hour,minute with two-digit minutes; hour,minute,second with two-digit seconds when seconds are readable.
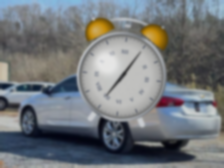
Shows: 7,05
